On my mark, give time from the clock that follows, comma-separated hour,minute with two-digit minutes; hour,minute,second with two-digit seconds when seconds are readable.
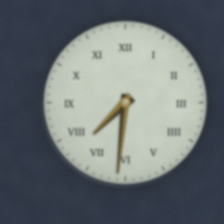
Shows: 7,31
